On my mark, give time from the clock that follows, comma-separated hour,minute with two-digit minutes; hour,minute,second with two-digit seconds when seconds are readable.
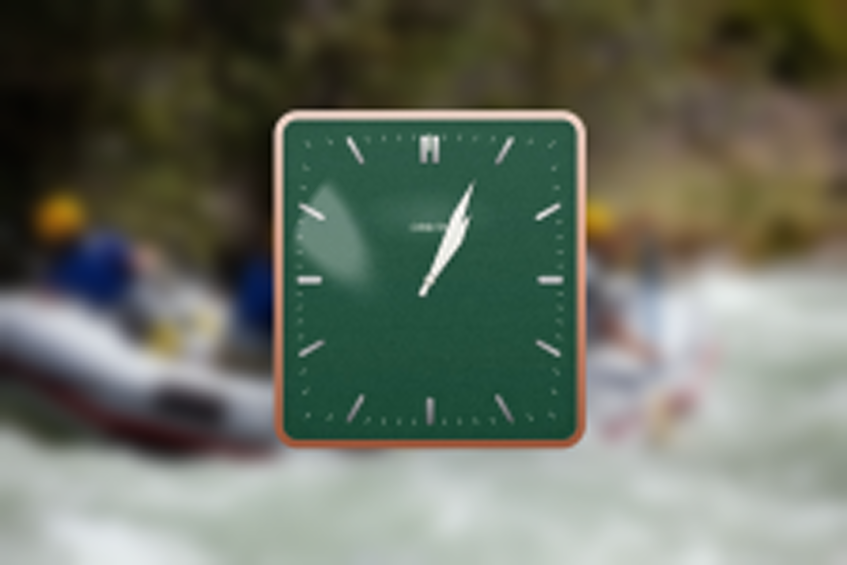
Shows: 1,04
